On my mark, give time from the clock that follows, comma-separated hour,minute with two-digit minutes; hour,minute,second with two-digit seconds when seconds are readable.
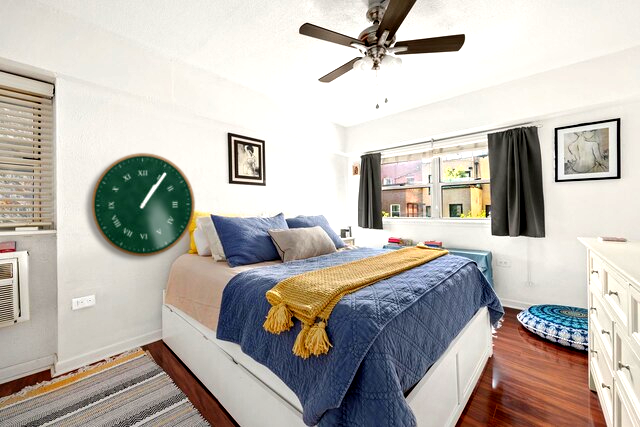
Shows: 1,06
